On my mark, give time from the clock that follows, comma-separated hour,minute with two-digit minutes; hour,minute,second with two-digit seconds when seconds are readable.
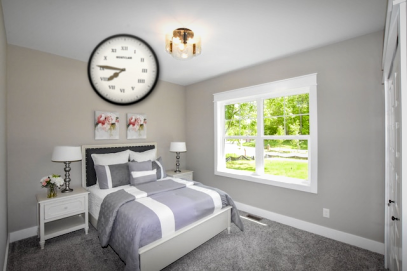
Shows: 7,46
